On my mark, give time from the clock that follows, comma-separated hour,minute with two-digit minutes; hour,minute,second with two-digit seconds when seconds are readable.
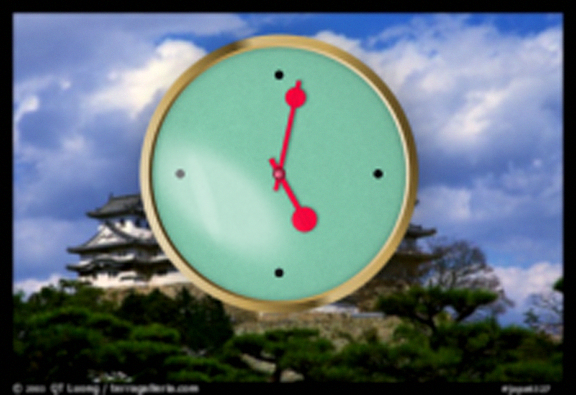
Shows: 5,02
